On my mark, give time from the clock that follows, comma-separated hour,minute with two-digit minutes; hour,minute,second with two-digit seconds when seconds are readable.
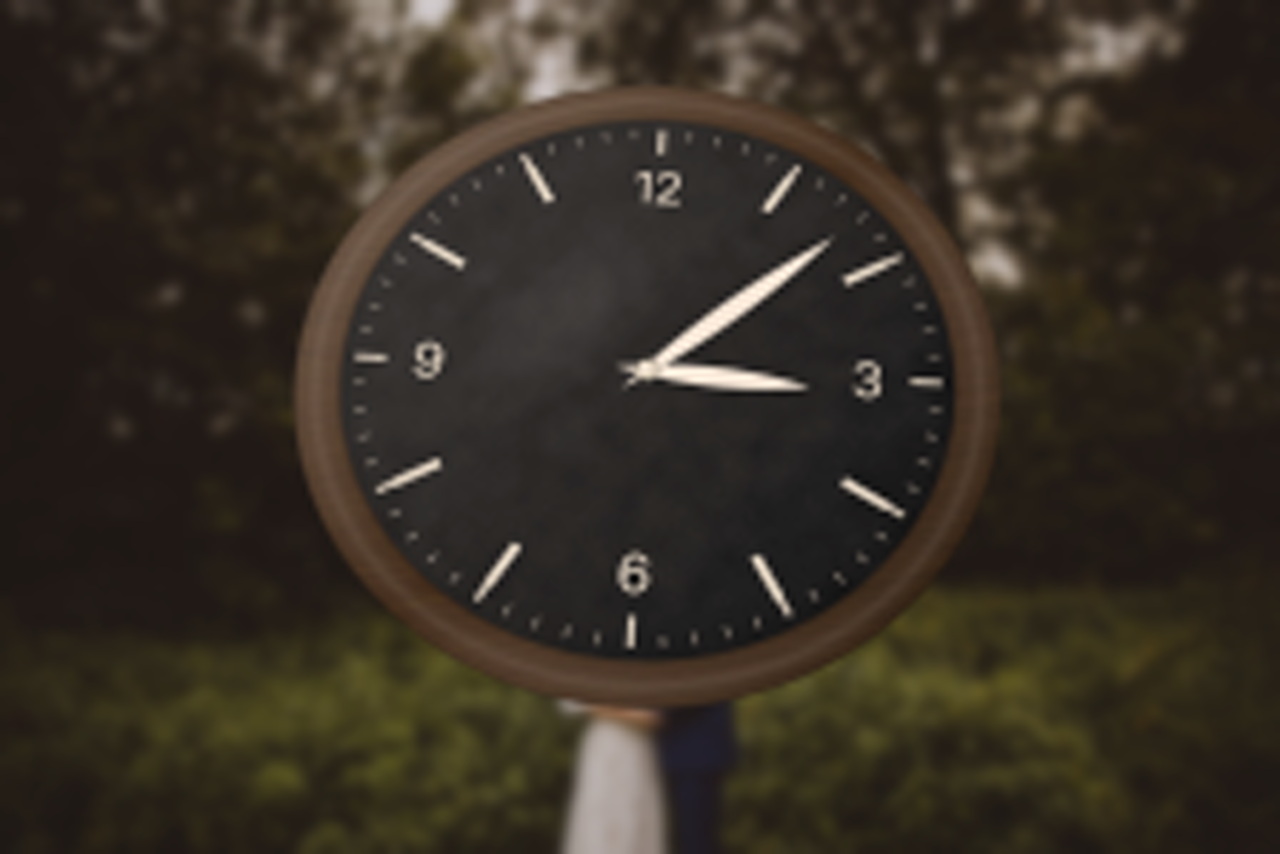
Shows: 3,08
